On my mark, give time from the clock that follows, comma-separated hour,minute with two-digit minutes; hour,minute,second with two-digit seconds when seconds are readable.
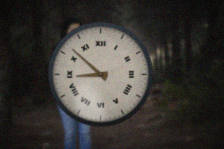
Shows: 8,52
